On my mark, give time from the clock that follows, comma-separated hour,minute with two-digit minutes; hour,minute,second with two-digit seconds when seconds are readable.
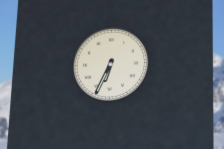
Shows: 6,34
